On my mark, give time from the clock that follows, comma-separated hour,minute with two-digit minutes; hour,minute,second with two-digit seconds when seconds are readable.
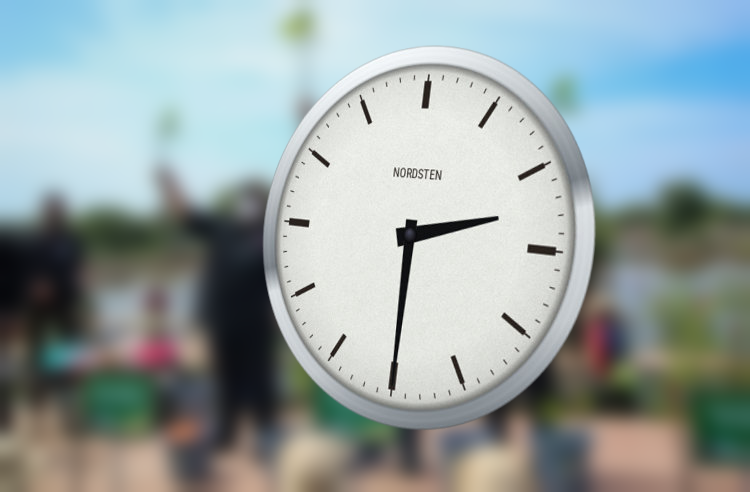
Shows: 2,30
